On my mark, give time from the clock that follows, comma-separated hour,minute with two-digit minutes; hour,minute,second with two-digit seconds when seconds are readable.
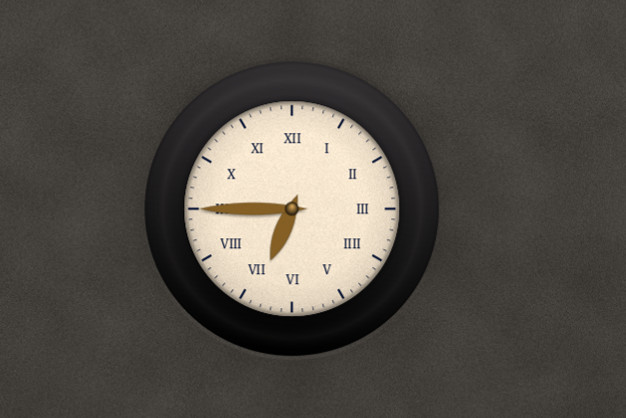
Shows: 6,45
